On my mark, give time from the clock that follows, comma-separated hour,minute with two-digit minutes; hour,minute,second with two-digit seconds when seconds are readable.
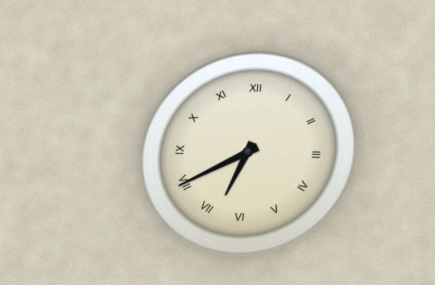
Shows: 6,40
